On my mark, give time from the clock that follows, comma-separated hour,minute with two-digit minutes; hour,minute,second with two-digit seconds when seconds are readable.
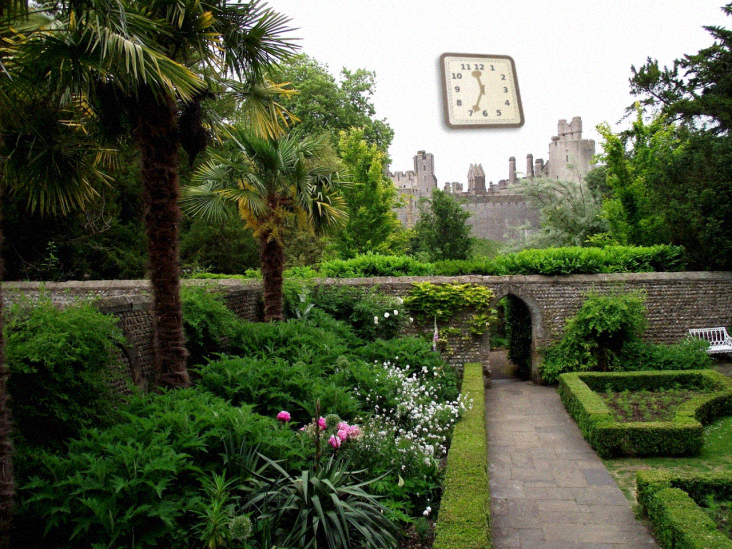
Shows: 11,34
